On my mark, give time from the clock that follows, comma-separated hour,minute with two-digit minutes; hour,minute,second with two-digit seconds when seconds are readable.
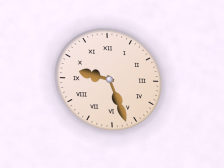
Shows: 9,27
